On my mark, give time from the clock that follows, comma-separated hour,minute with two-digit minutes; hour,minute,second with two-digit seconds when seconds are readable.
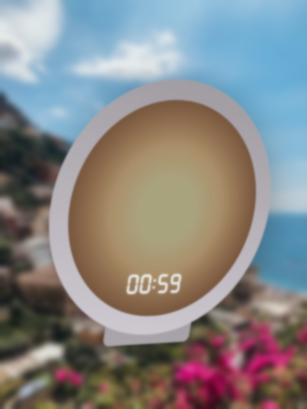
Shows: 0,59
